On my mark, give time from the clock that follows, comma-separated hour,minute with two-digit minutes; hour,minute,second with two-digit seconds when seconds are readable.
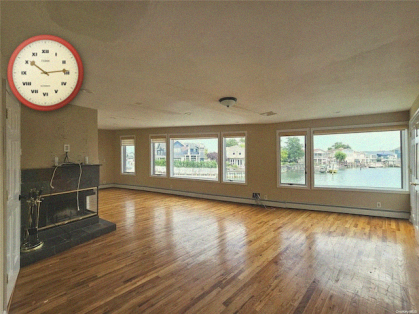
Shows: 10,14
